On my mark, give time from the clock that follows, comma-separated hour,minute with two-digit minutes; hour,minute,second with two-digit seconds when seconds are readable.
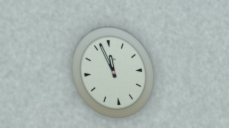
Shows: 11,57
